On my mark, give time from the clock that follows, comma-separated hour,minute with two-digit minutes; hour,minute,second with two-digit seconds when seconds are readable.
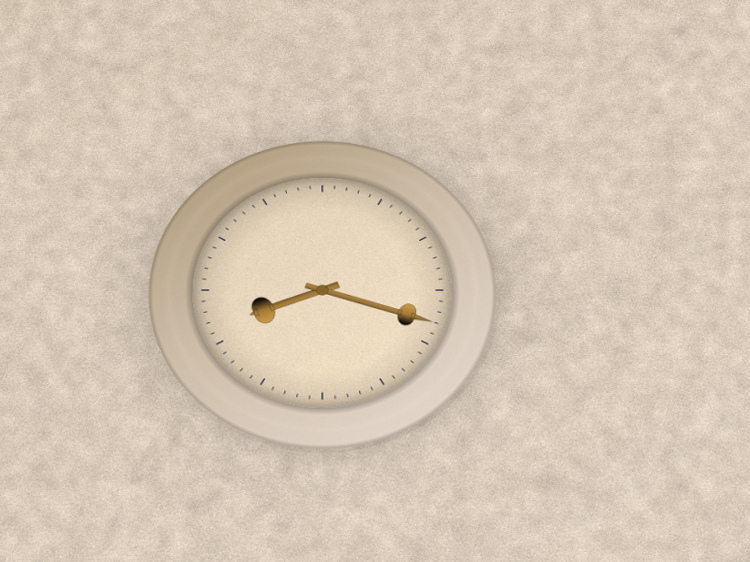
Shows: 8,18
